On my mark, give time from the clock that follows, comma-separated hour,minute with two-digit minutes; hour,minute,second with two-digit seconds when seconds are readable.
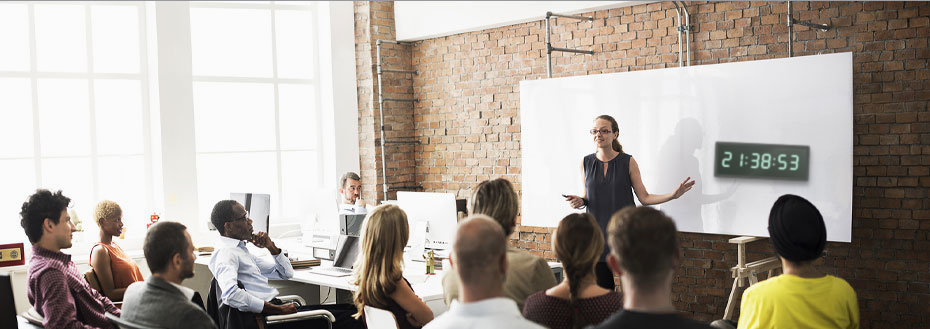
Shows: 21,38,53
